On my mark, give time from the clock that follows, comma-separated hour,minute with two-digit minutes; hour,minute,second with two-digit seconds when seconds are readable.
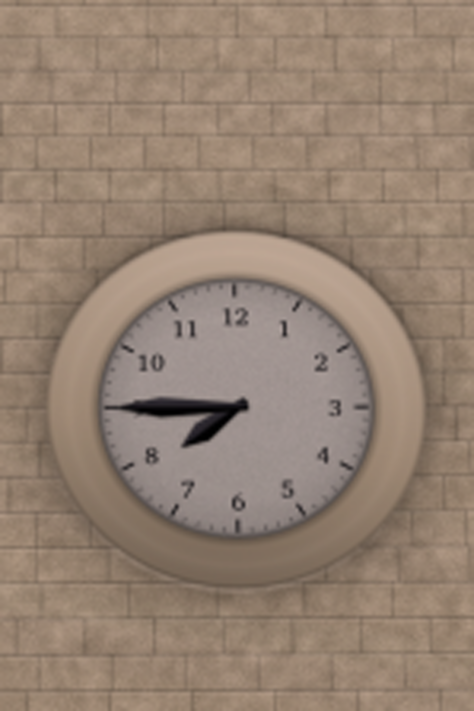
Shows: 7,45
